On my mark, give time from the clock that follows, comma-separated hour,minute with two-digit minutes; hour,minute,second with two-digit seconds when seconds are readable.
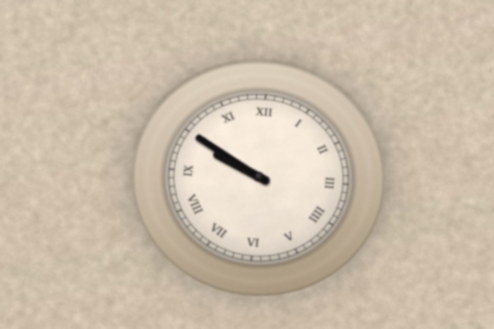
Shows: 9,50
